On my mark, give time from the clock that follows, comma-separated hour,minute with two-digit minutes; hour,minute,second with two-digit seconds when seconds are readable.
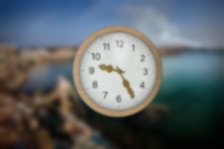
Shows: 9,25
